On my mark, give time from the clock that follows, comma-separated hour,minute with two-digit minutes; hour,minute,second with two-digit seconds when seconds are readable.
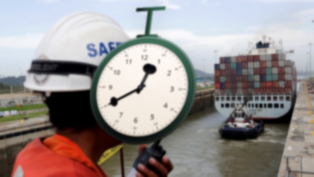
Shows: 12,40
